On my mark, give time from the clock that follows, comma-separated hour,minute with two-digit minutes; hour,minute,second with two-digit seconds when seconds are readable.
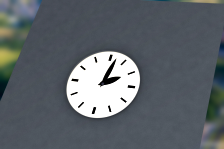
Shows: 2,02
